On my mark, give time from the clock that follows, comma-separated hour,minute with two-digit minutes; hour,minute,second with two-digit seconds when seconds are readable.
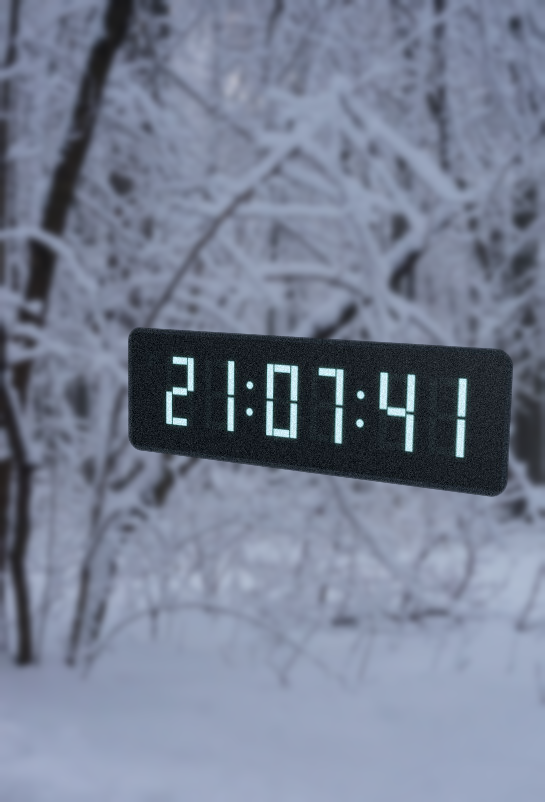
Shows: 21,07,41
